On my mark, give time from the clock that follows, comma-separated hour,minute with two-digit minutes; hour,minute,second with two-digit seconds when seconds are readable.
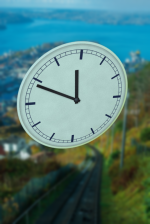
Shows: 11,49
